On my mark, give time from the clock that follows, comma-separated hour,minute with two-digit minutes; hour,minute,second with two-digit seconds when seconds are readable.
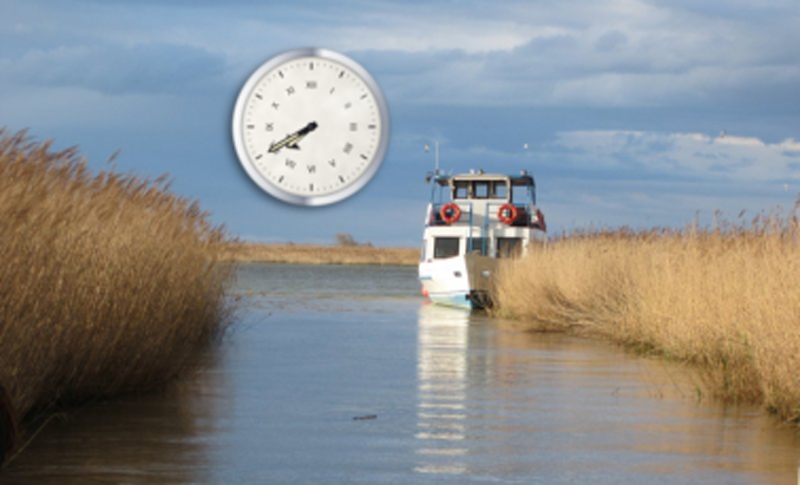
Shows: 7,40
